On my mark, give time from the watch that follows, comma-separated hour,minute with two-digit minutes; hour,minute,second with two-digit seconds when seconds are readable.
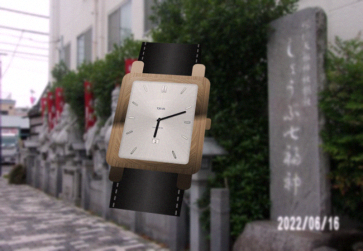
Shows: 6,11
